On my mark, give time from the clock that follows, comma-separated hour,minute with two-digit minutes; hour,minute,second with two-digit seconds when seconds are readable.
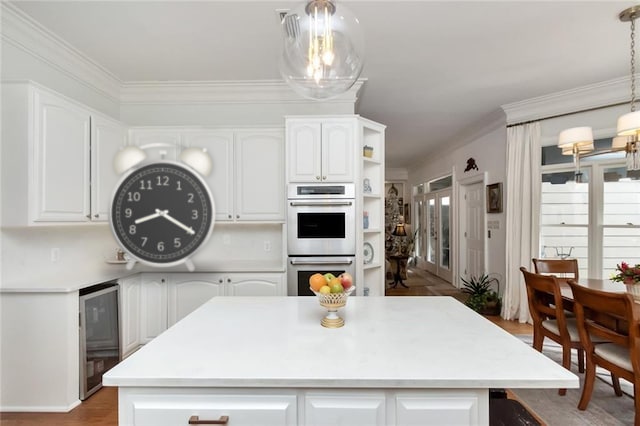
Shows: 8,20
